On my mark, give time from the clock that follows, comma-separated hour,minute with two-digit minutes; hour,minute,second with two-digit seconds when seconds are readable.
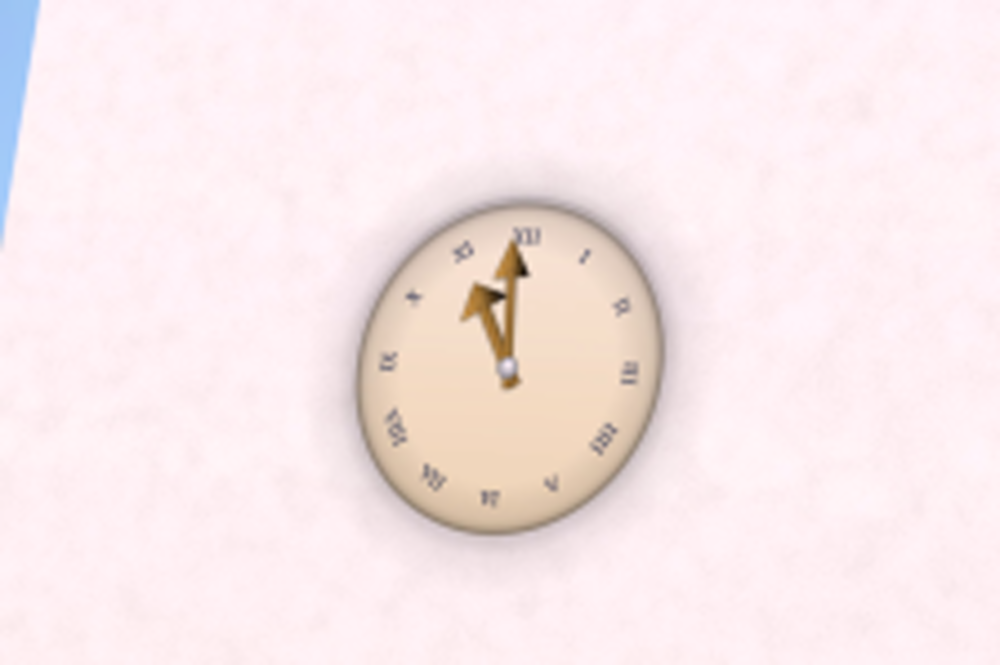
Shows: 10,59
